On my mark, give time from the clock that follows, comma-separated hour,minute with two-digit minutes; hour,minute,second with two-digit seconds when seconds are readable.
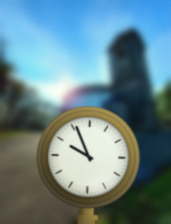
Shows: 9,56
